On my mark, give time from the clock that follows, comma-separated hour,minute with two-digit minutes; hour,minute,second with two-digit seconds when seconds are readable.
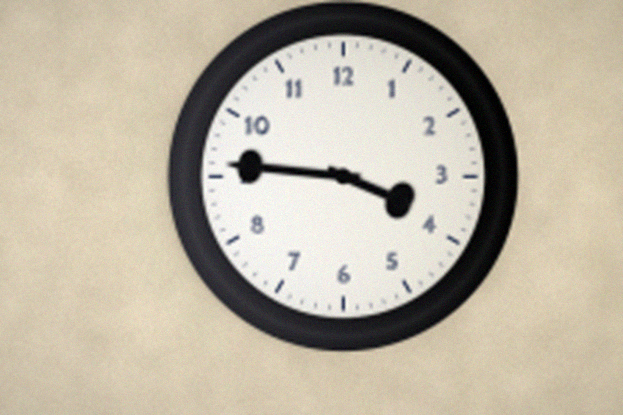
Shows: 3,46
